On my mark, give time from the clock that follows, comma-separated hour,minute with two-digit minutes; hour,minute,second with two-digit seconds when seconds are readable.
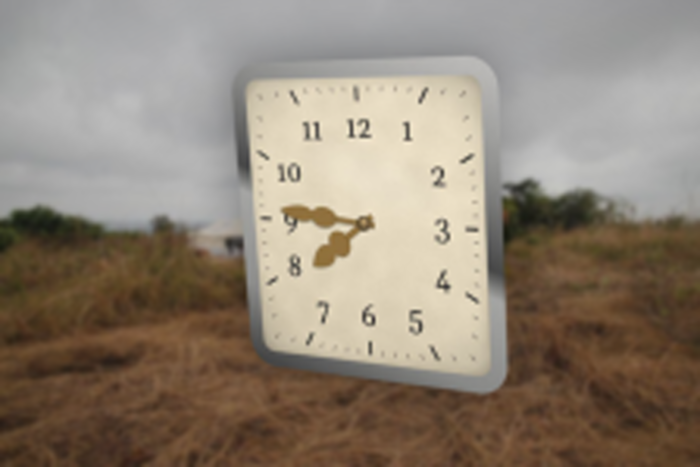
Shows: 7,46
